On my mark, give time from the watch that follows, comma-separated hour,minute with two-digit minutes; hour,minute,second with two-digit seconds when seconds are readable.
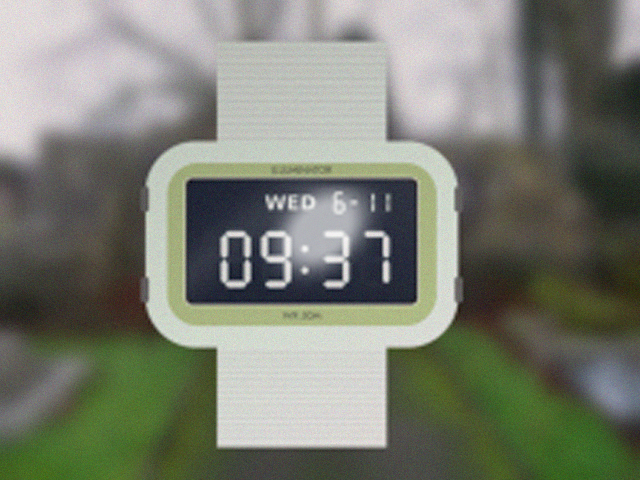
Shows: 9,37
